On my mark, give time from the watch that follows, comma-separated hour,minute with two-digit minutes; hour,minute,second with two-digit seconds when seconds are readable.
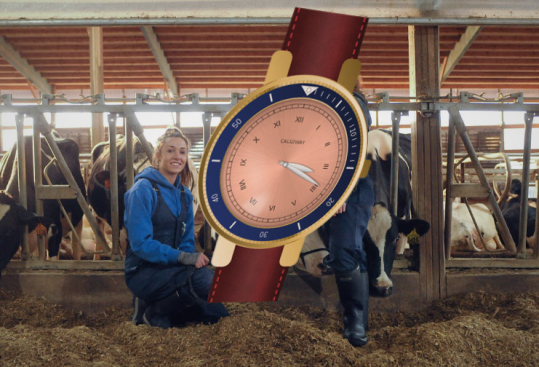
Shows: 3,19
